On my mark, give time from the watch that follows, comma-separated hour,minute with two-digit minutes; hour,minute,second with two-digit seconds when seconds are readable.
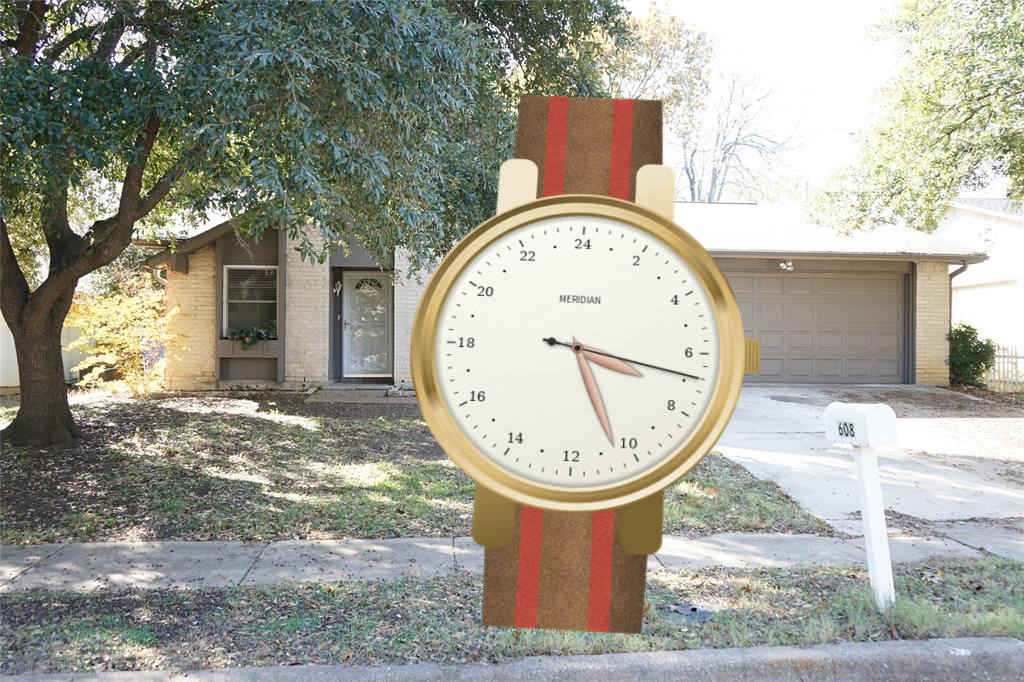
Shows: 7,26,17
